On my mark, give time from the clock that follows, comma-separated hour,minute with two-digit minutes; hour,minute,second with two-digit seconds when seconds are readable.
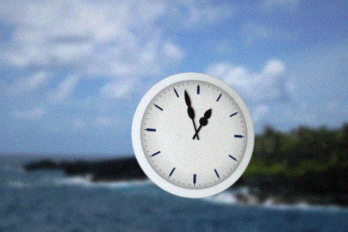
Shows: 12,57
